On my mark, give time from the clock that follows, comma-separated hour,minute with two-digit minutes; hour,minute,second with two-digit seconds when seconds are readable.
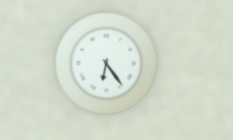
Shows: 6,24
